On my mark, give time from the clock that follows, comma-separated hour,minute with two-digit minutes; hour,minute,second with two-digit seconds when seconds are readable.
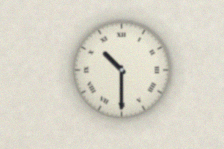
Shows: 10,30
